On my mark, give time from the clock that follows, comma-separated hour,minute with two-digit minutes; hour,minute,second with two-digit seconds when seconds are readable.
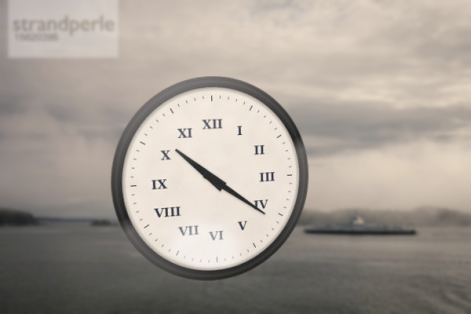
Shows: 10,21
